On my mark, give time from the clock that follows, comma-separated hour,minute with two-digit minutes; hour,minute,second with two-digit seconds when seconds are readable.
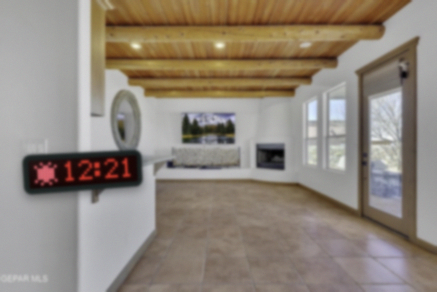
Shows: 12,21
